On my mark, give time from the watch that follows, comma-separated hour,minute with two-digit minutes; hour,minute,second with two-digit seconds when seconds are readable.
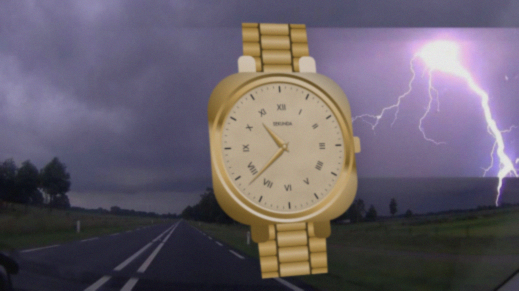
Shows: 10,38
